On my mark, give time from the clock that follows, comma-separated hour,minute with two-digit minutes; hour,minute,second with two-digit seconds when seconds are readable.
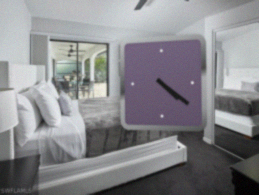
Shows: 4,21
